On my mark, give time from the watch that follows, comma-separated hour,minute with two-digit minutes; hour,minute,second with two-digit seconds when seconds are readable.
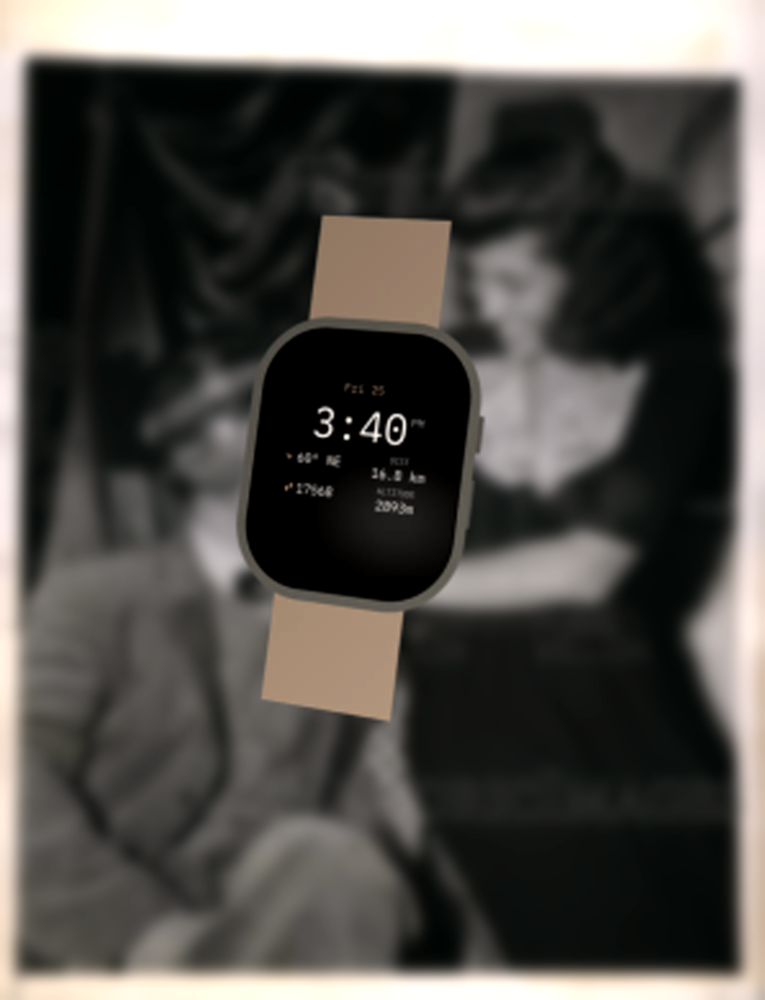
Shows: 3,40
